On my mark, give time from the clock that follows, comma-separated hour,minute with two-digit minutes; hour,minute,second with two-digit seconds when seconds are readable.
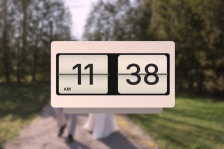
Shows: 11,38
